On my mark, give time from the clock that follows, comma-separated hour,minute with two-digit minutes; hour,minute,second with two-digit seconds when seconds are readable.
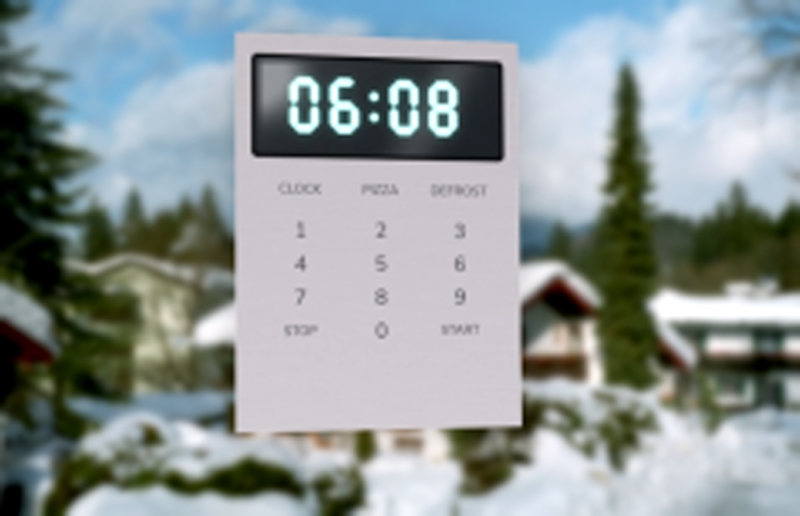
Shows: 6,08
